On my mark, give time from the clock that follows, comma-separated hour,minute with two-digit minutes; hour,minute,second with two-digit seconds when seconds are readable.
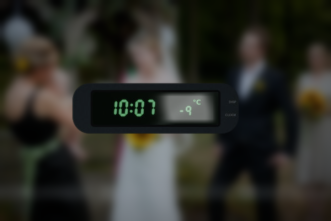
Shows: 10,07
